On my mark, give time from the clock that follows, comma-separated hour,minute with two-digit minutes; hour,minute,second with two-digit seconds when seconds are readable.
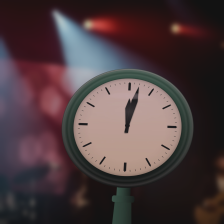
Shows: 12,02
